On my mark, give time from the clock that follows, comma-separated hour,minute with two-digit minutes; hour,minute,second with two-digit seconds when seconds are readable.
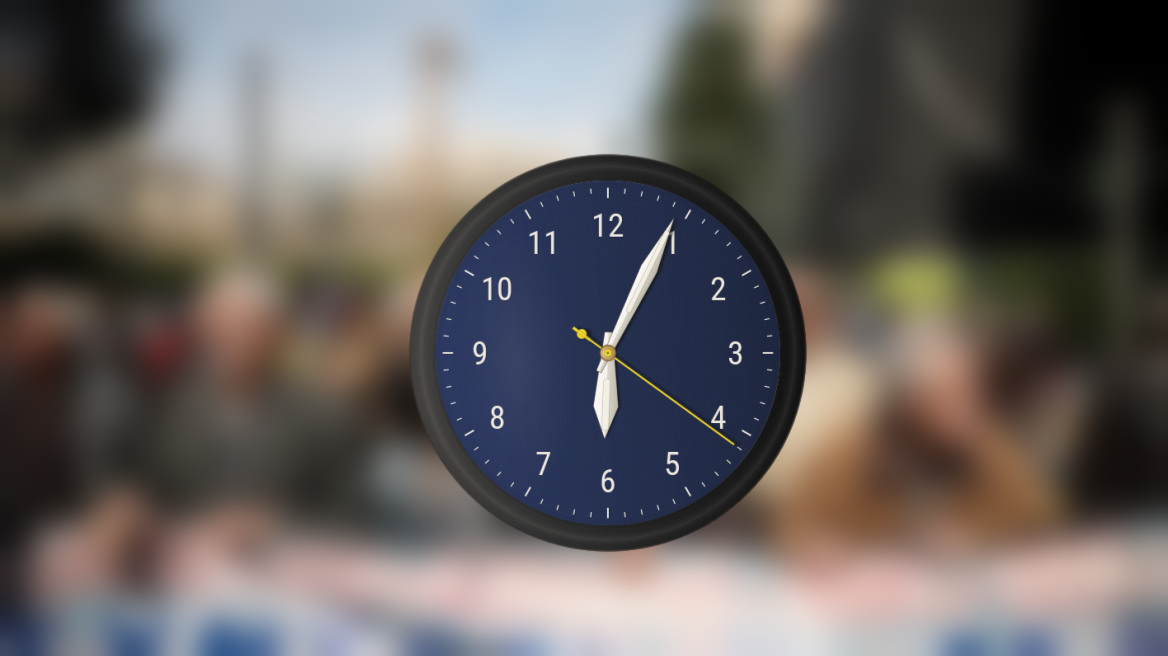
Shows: 6,04,21
